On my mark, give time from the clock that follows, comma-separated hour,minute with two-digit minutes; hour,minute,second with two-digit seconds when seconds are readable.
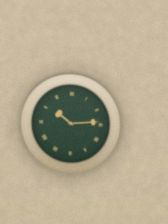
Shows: 10,14
